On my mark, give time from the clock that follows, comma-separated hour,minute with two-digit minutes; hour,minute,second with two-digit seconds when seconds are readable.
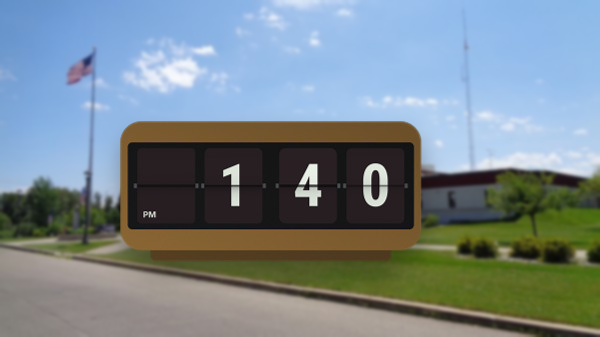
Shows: 1,40
